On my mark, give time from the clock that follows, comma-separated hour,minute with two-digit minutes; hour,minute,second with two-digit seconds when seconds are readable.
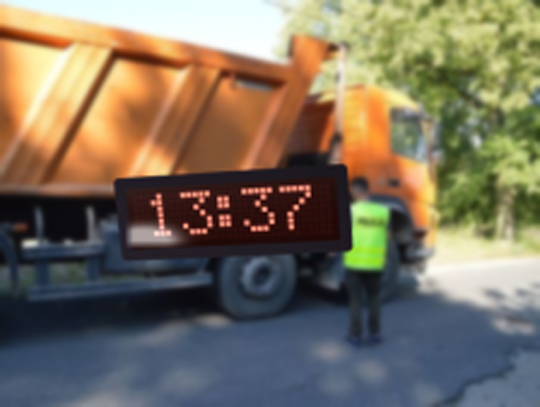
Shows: 13,37
